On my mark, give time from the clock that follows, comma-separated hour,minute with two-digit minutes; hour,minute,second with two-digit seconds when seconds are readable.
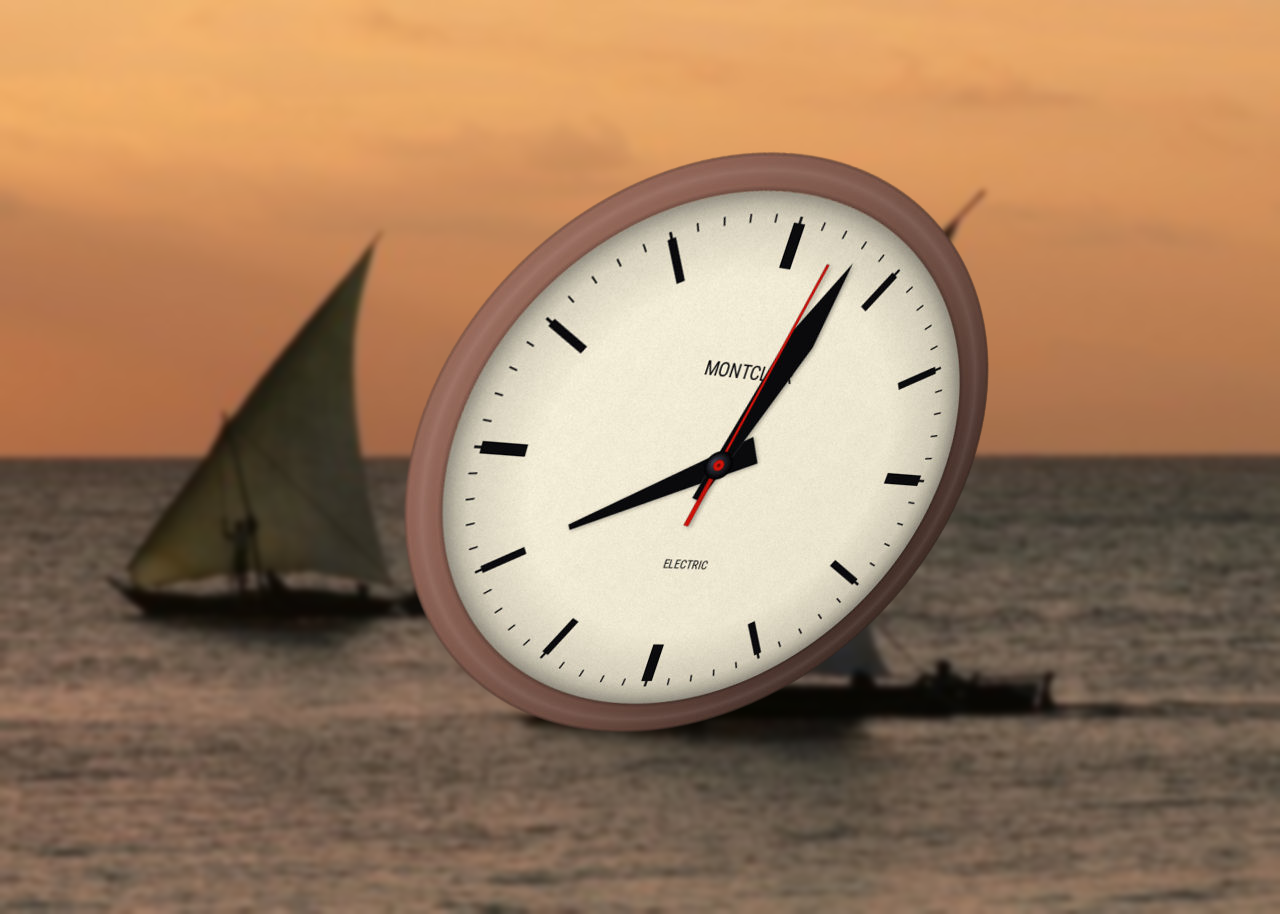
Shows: 8,03,02
